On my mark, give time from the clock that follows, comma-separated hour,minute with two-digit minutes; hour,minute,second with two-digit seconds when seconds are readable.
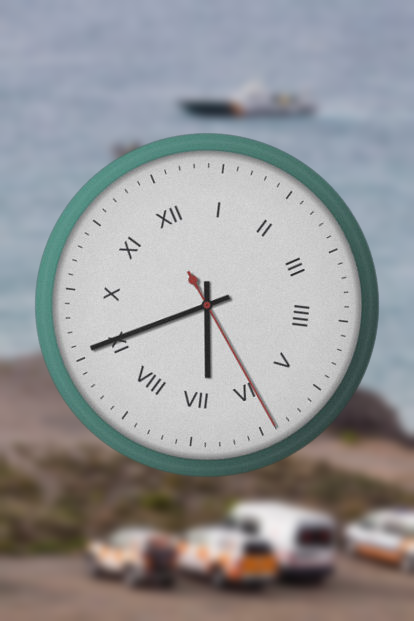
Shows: 6,45,29
